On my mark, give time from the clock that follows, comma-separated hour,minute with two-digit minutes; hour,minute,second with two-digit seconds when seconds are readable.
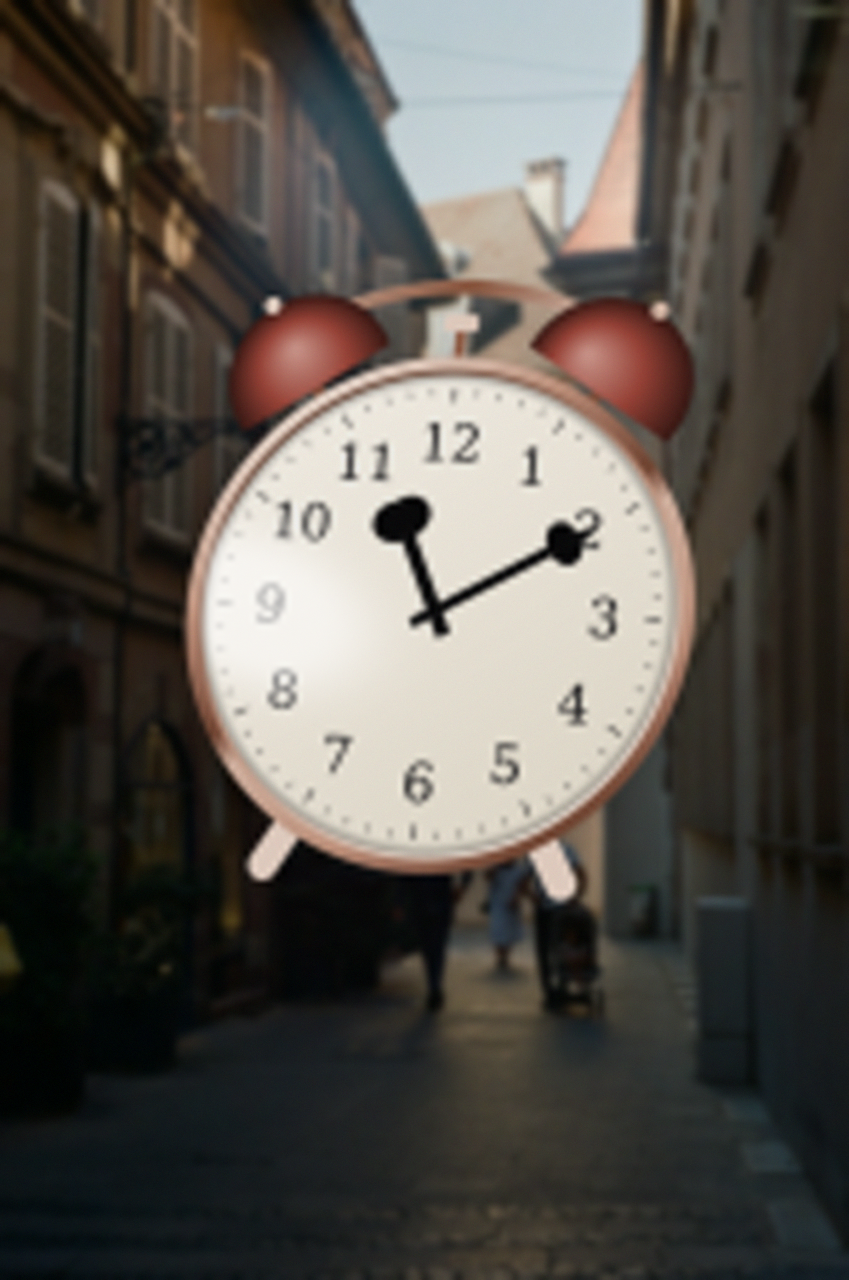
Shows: 11,10
